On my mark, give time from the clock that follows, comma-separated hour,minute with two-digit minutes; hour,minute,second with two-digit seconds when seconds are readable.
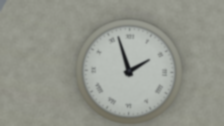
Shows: 1,57
